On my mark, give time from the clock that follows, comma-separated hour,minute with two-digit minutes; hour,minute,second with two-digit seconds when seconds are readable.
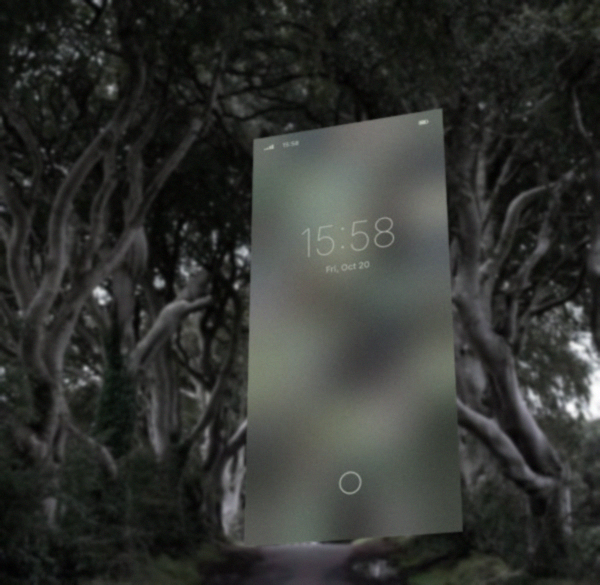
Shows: 15,58
